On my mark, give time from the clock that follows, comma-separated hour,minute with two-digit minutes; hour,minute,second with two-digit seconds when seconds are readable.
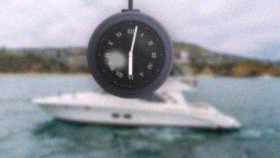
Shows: 6,02
